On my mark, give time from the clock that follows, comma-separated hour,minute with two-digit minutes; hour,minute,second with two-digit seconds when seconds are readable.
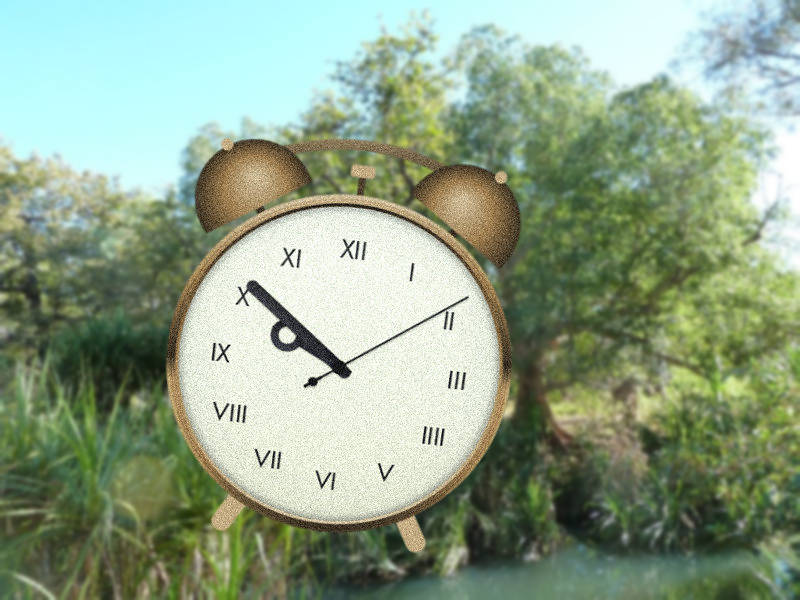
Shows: 9,51,09
